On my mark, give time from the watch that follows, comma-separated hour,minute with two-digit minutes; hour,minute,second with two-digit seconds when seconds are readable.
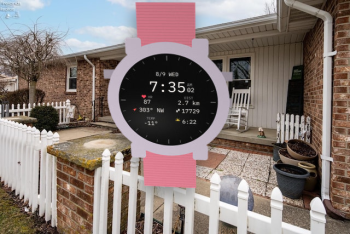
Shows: 7,35
